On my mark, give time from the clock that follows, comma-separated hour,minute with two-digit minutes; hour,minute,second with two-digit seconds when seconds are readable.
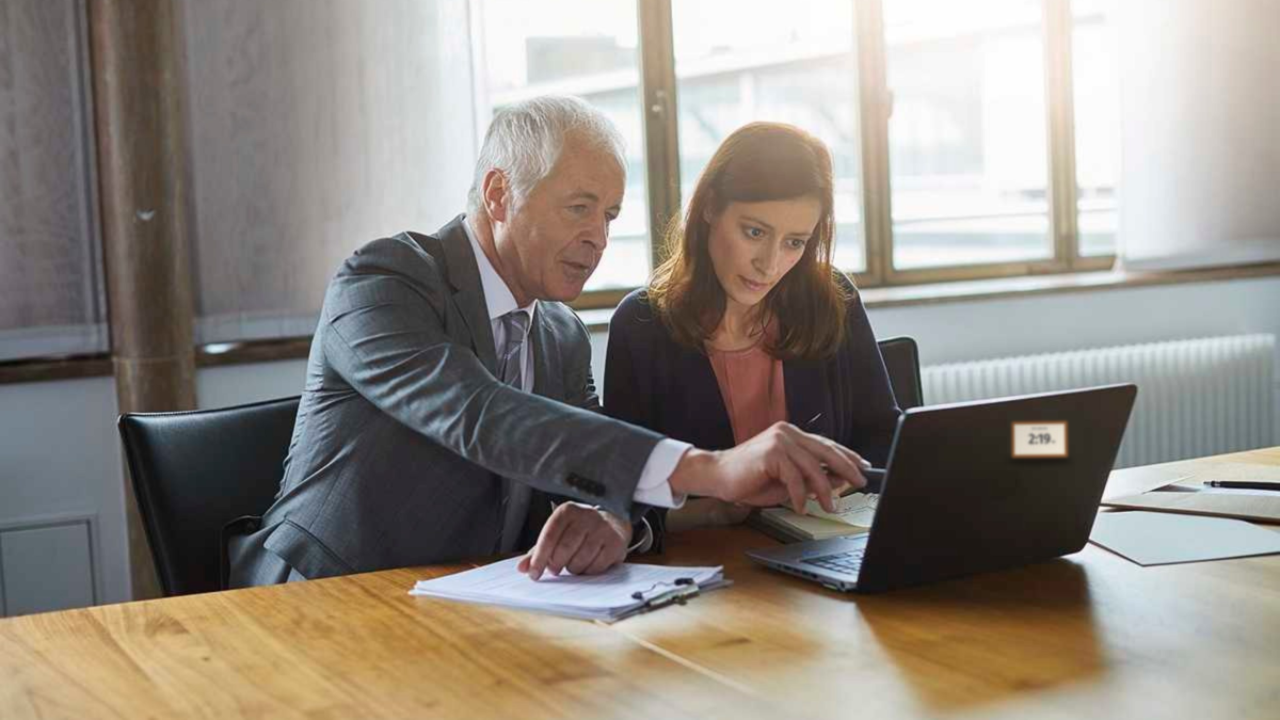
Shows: 2,19
